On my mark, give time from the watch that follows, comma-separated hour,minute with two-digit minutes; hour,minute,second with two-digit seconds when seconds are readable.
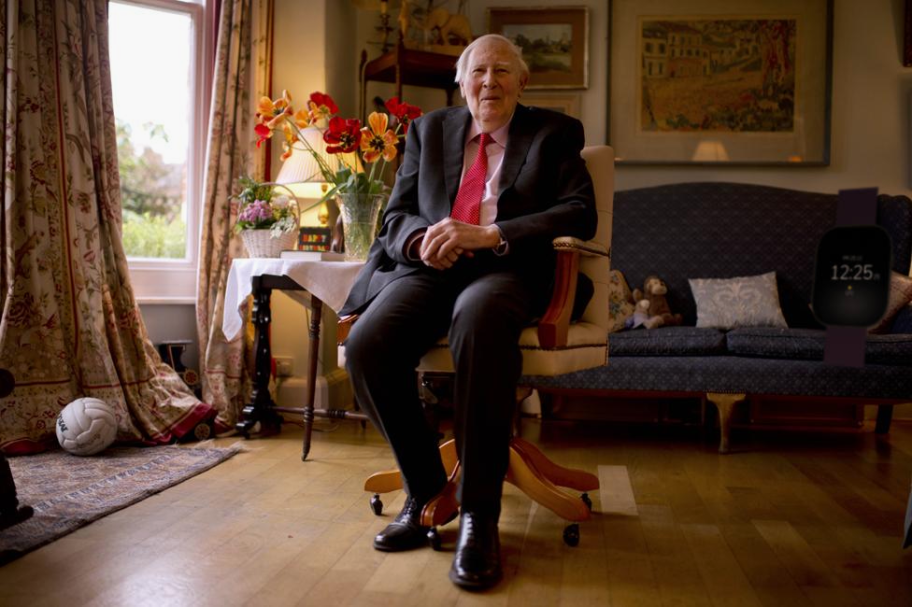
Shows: 12,25
